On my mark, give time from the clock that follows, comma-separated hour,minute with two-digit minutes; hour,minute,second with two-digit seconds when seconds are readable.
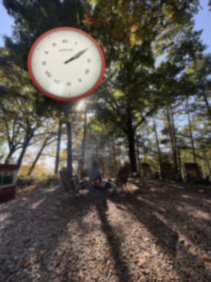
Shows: 2,10
